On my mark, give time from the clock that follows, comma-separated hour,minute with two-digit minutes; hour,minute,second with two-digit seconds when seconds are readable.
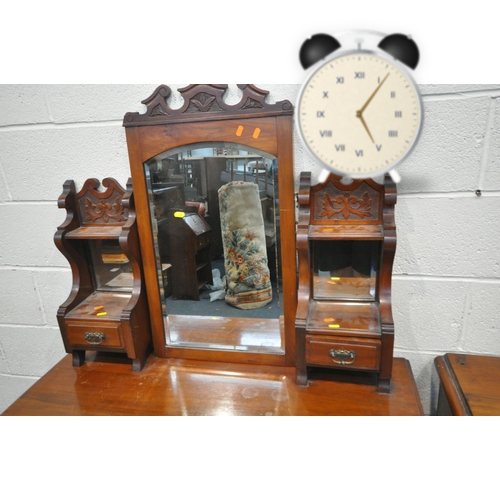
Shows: 5,06
